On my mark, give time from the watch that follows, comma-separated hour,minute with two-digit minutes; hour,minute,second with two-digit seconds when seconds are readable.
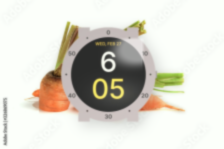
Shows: 6,05
